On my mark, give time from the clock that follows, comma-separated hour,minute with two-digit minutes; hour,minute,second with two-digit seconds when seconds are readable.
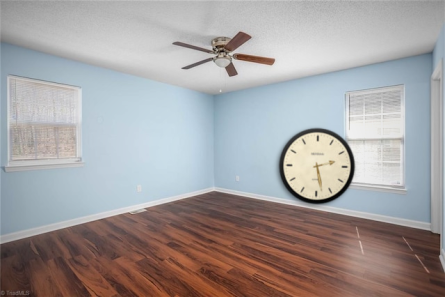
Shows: 2,28
